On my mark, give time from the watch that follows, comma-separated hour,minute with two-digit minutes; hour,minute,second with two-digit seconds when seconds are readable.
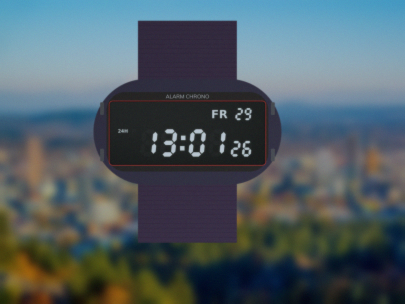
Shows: 13,01,26
